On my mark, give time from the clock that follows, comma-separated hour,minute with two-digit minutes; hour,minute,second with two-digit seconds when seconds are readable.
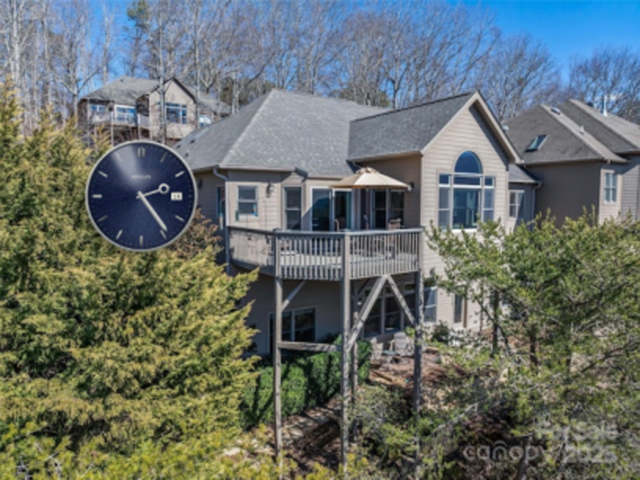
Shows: 2,24
